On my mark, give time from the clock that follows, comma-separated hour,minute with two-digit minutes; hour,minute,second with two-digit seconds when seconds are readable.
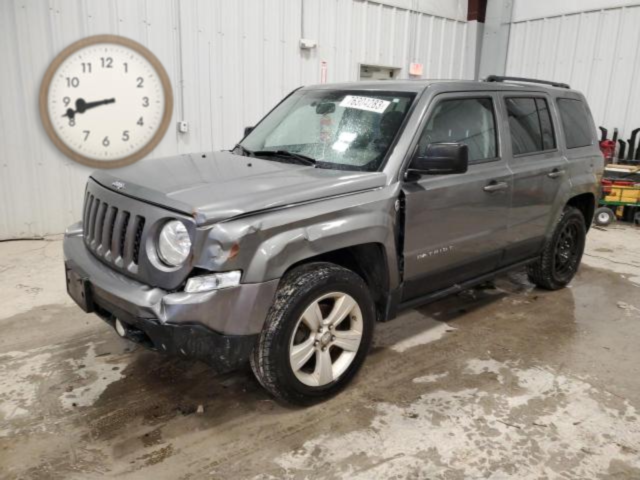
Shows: 8,42
